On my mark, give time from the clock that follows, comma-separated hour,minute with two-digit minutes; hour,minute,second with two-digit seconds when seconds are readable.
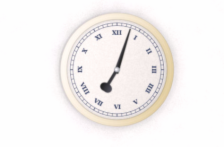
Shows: 7,03
